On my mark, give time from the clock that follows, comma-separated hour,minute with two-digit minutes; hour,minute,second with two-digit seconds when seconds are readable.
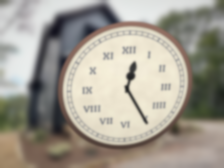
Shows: 12,25
